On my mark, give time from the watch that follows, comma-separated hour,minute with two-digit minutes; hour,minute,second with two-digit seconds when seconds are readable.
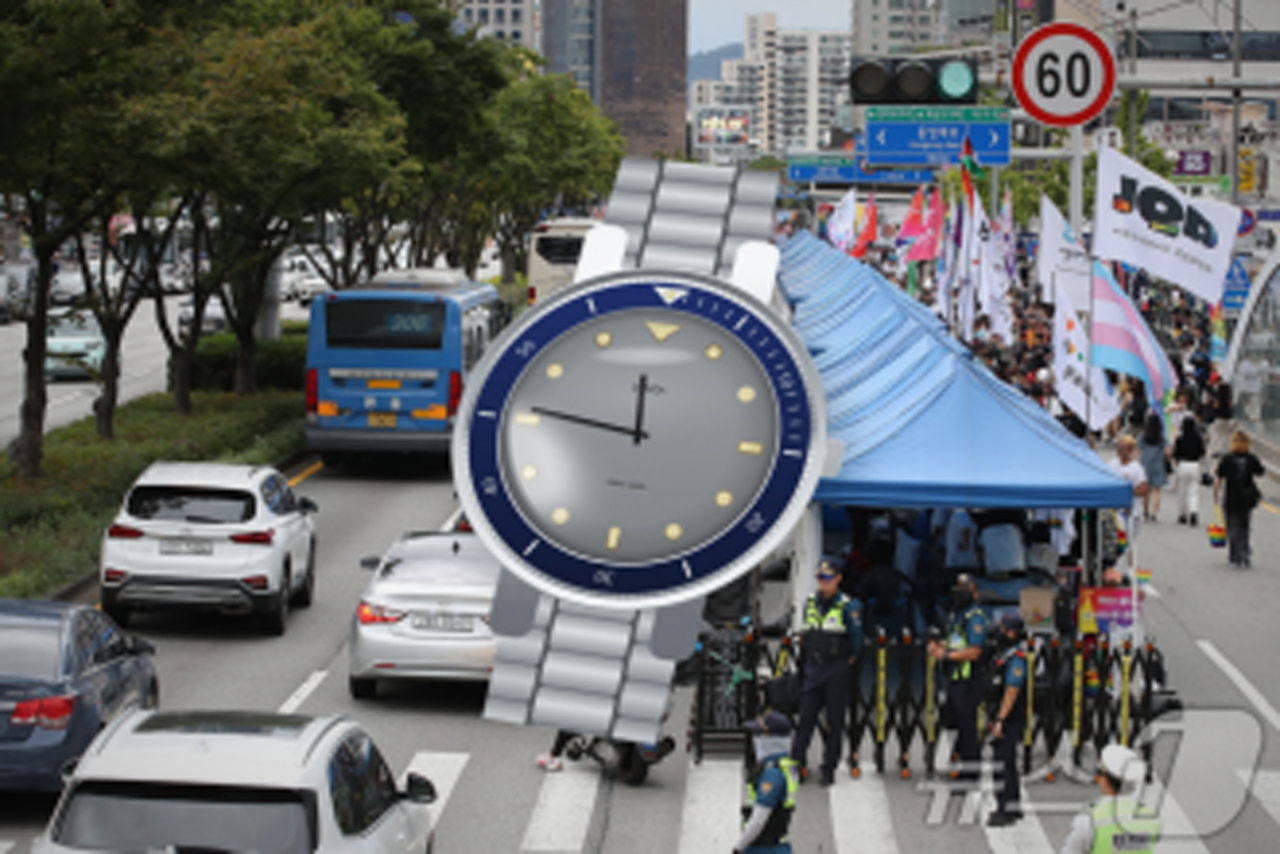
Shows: 11,46
